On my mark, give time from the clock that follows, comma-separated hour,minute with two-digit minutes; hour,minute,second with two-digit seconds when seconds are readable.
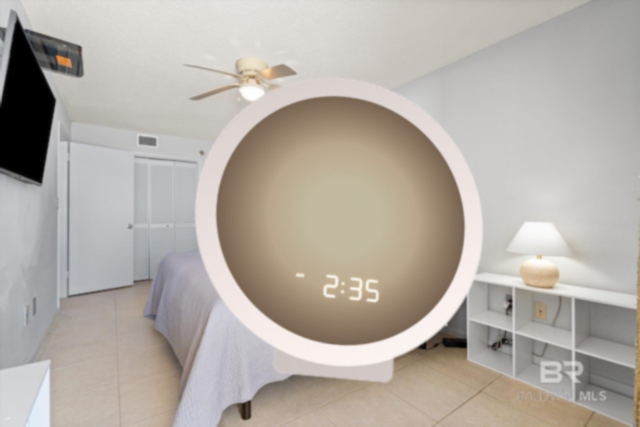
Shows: 2,35
